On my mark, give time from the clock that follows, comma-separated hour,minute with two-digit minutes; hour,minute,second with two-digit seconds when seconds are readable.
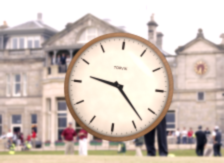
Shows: 9,23
